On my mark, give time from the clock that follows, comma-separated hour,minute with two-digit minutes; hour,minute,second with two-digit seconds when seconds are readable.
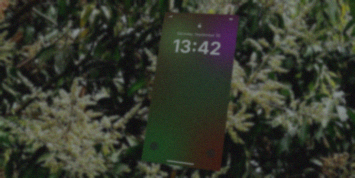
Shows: 13,42
